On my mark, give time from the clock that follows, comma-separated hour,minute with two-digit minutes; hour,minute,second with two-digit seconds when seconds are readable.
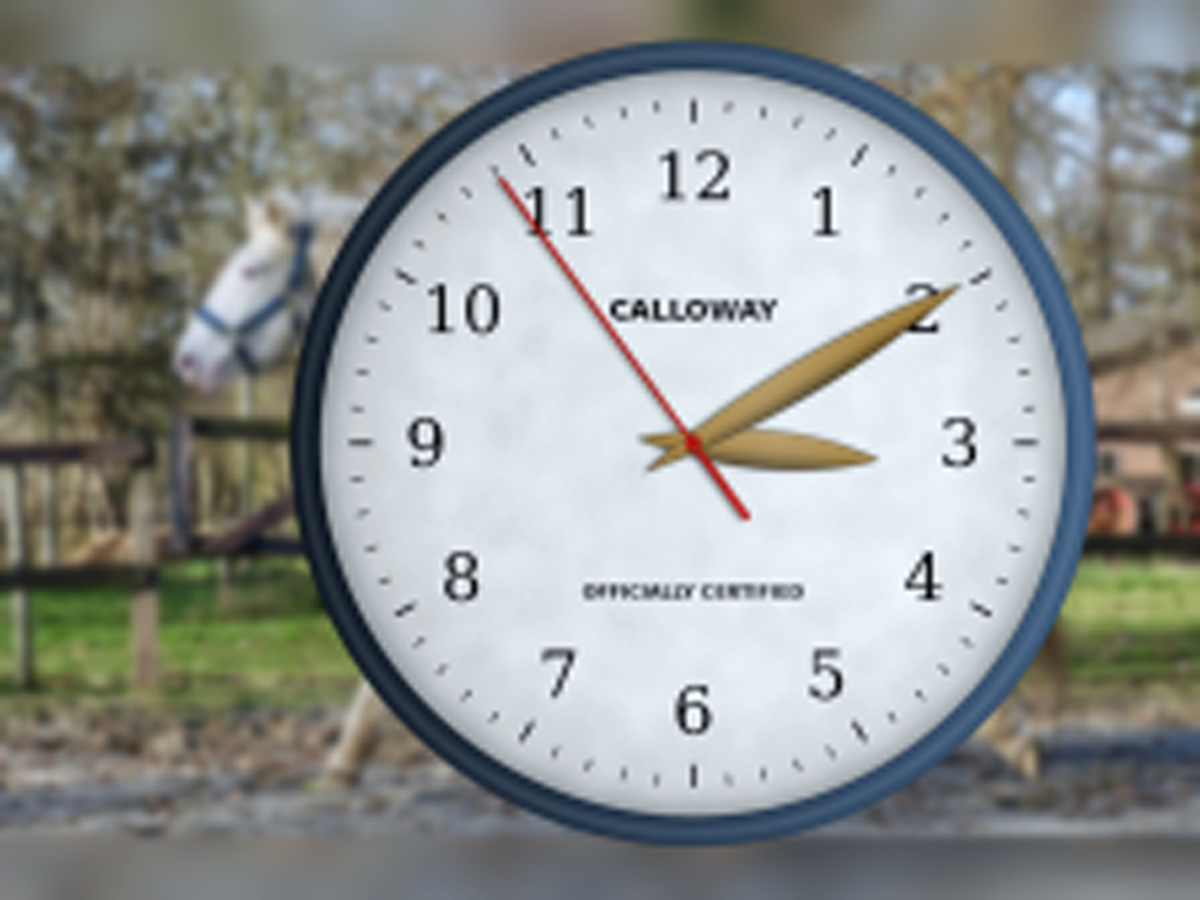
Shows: 3,09,54
